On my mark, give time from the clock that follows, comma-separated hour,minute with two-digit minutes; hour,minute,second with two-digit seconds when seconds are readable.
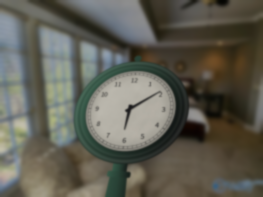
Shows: 6,09
